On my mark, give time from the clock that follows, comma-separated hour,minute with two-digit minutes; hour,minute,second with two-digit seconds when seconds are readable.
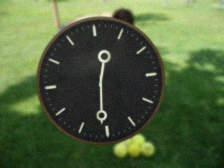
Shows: 12,31
